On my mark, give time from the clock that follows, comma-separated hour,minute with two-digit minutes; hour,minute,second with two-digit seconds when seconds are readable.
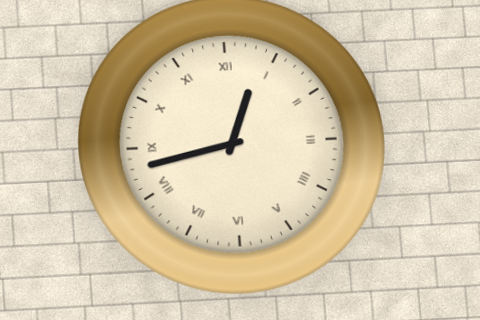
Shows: 12,43
